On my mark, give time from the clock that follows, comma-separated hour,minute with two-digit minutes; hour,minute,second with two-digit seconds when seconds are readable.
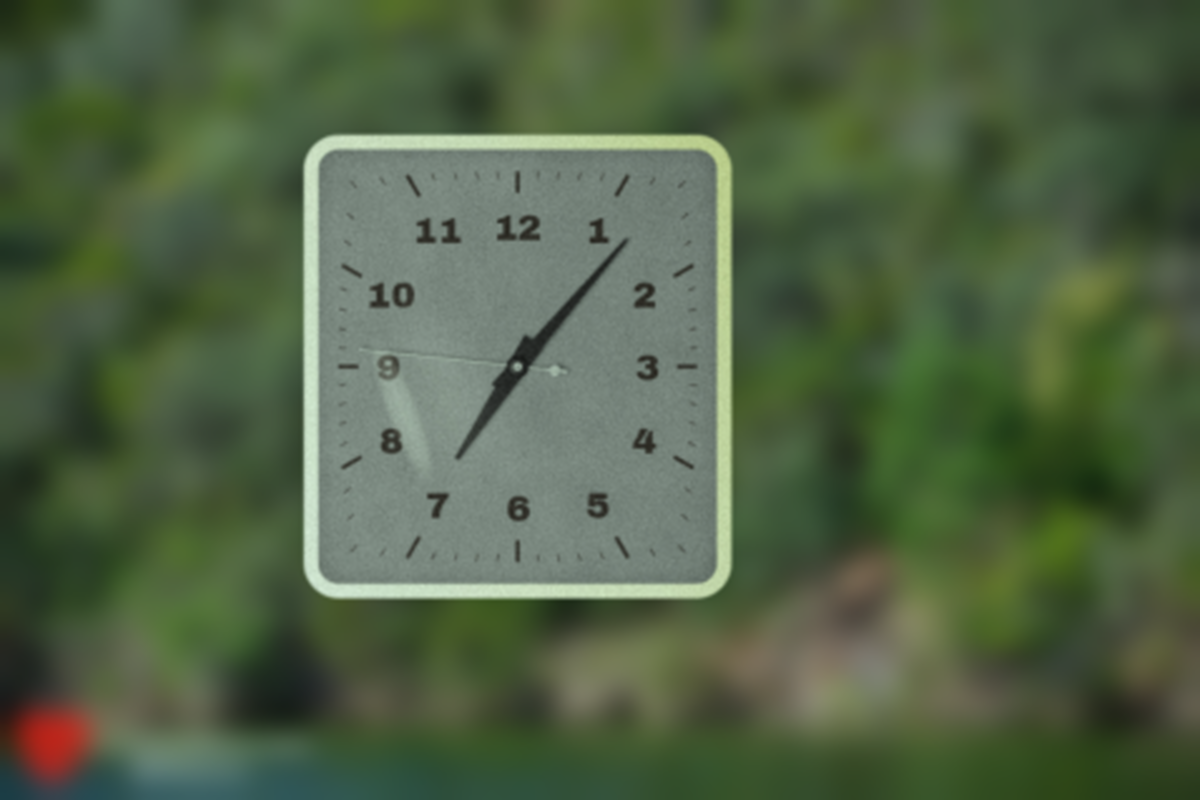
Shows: 7,06,46
